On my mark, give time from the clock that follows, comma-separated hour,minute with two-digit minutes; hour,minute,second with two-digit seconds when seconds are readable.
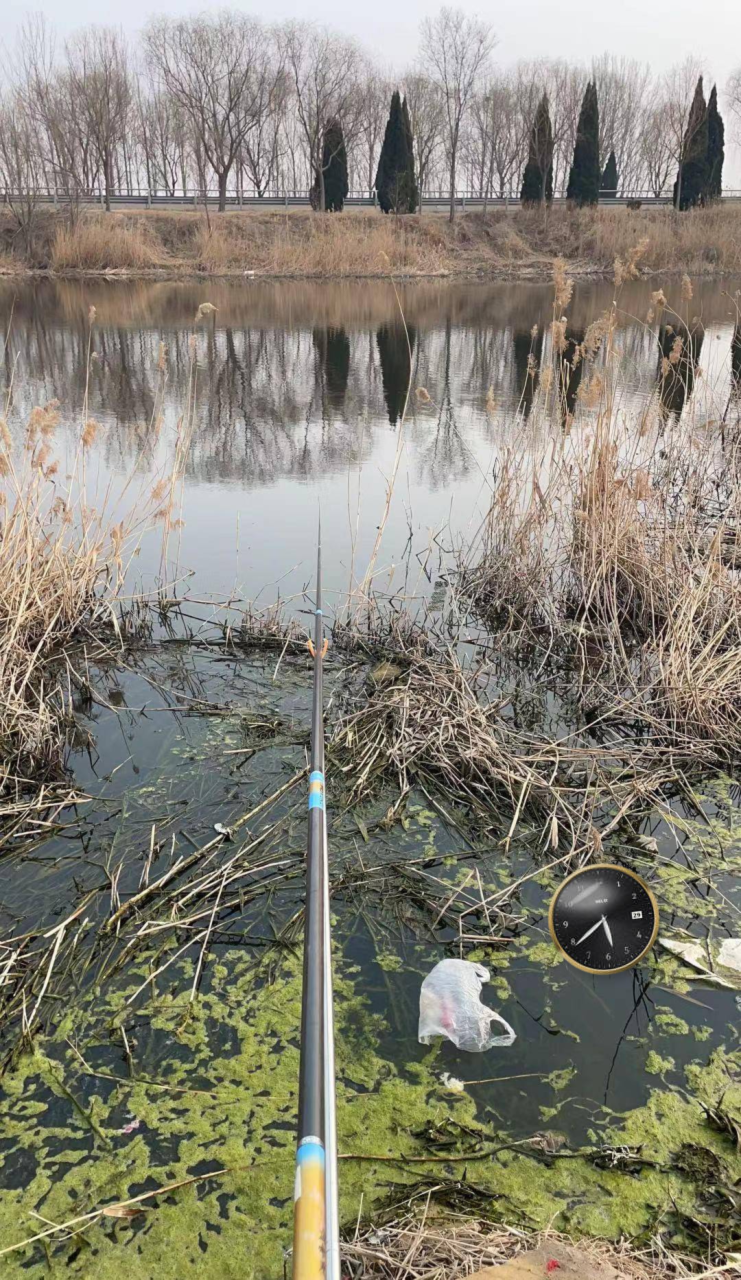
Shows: 5,39
